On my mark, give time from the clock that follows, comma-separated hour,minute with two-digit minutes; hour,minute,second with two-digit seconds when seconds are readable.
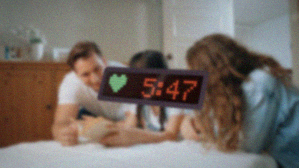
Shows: 5,47
